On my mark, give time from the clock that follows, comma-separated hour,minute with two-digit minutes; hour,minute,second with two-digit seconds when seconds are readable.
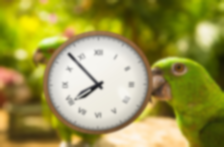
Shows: 7,53
